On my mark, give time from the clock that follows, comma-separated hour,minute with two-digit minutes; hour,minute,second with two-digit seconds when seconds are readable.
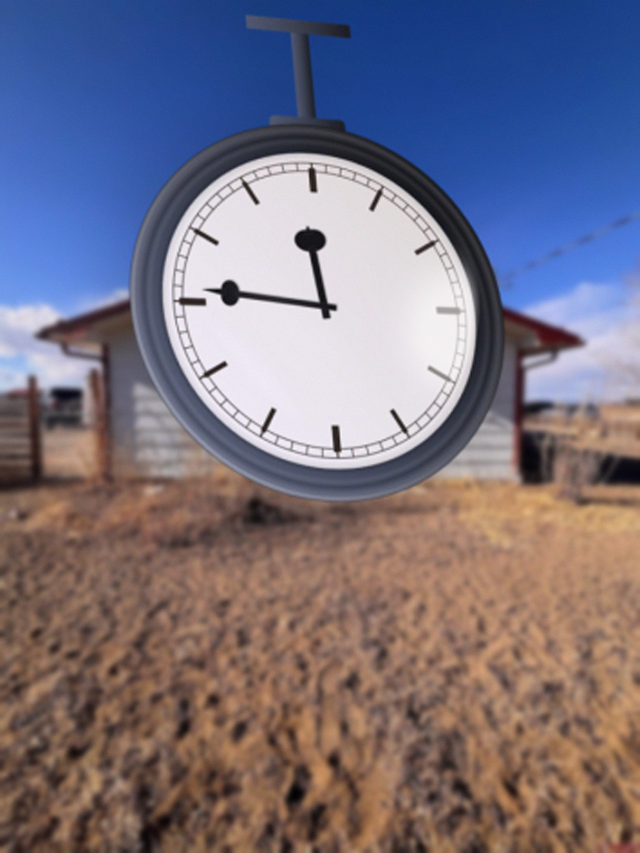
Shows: 11,46
